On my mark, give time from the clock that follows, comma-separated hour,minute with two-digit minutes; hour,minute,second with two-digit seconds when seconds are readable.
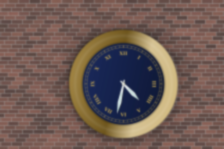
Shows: 4,32
